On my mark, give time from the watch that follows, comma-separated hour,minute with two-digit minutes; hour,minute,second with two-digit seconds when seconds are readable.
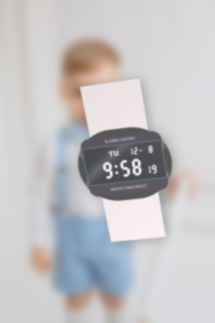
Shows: 9,58
